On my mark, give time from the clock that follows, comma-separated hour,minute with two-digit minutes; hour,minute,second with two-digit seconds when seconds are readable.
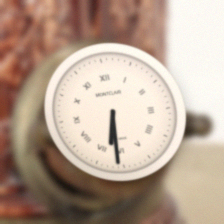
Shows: 6,31
